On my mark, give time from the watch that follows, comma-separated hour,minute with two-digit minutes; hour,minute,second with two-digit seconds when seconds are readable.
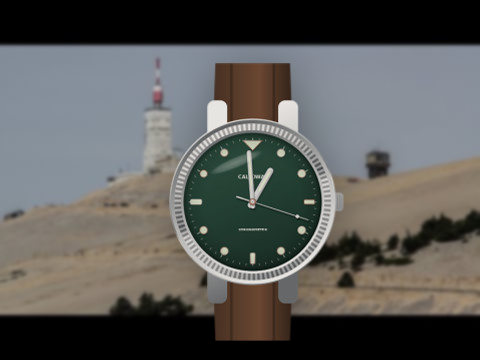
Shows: 12,59,18
